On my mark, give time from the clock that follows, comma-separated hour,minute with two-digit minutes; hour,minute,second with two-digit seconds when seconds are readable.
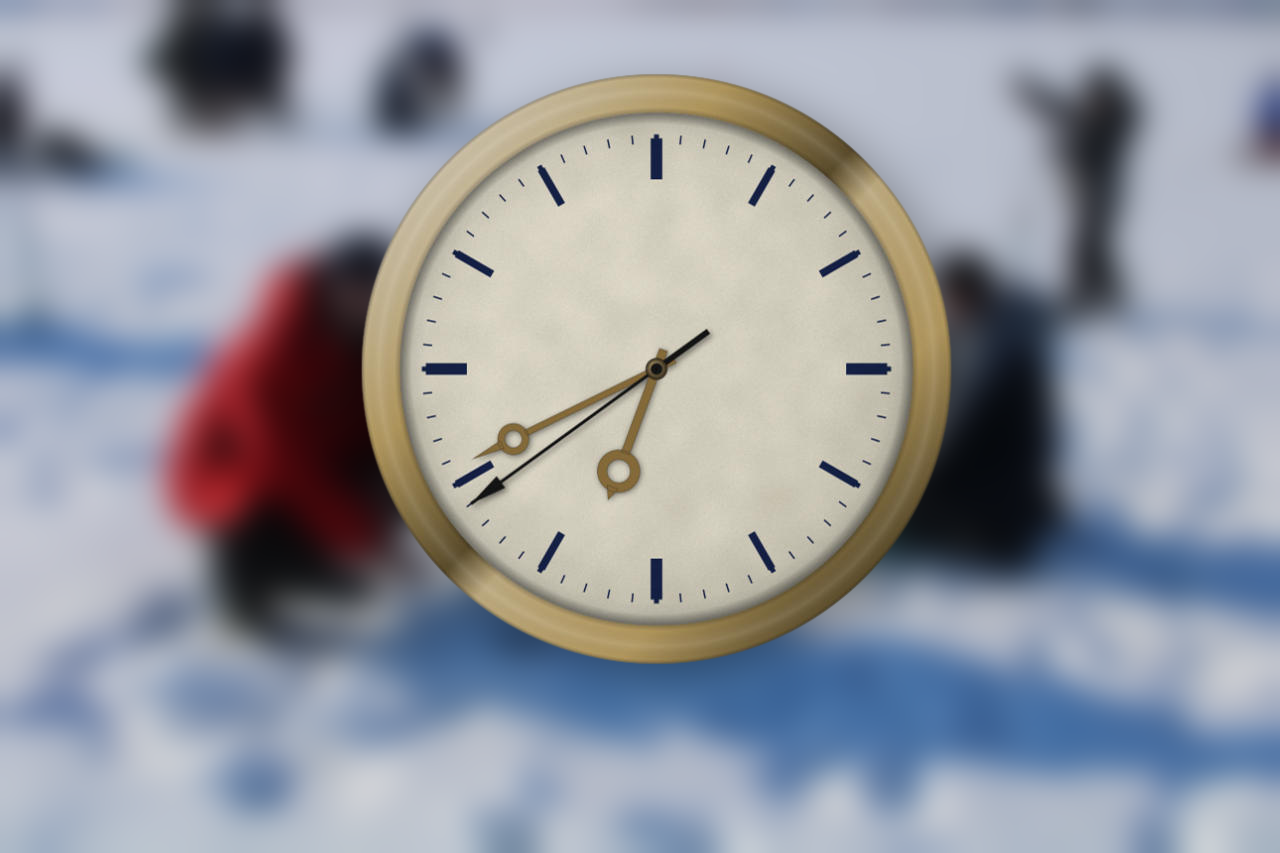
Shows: 6,40,39
